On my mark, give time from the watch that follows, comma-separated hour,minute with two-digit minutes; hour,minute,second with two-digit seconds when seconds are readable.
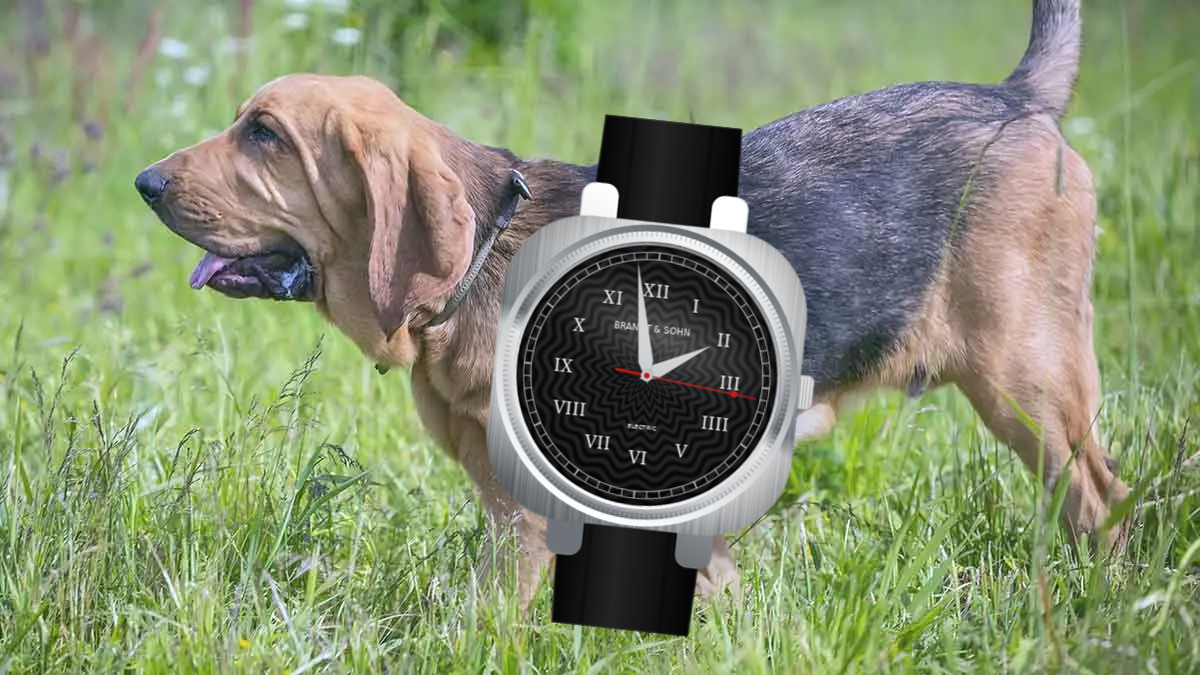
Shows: 1,58,16
